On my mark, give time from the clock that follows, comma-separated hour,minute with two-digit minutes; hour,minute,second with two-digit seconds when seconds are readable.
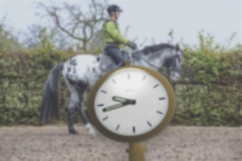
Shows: 9,43
